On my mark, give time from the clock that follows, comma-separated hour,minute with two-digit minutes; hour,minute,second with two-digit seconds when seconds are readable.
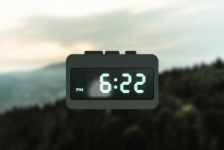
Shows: 6,22
